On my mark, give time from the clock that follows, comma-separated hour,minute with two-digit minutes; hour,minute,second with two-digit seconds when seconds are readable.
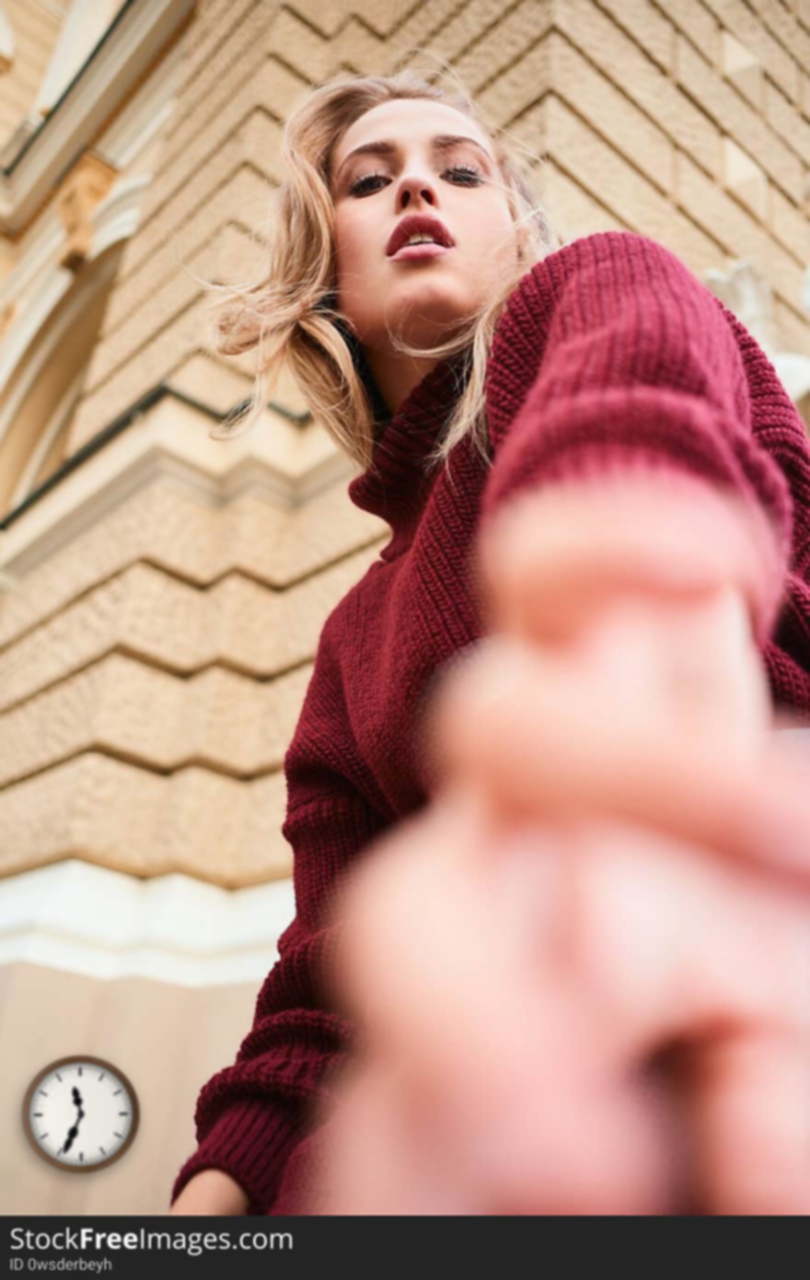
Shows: 11,34
